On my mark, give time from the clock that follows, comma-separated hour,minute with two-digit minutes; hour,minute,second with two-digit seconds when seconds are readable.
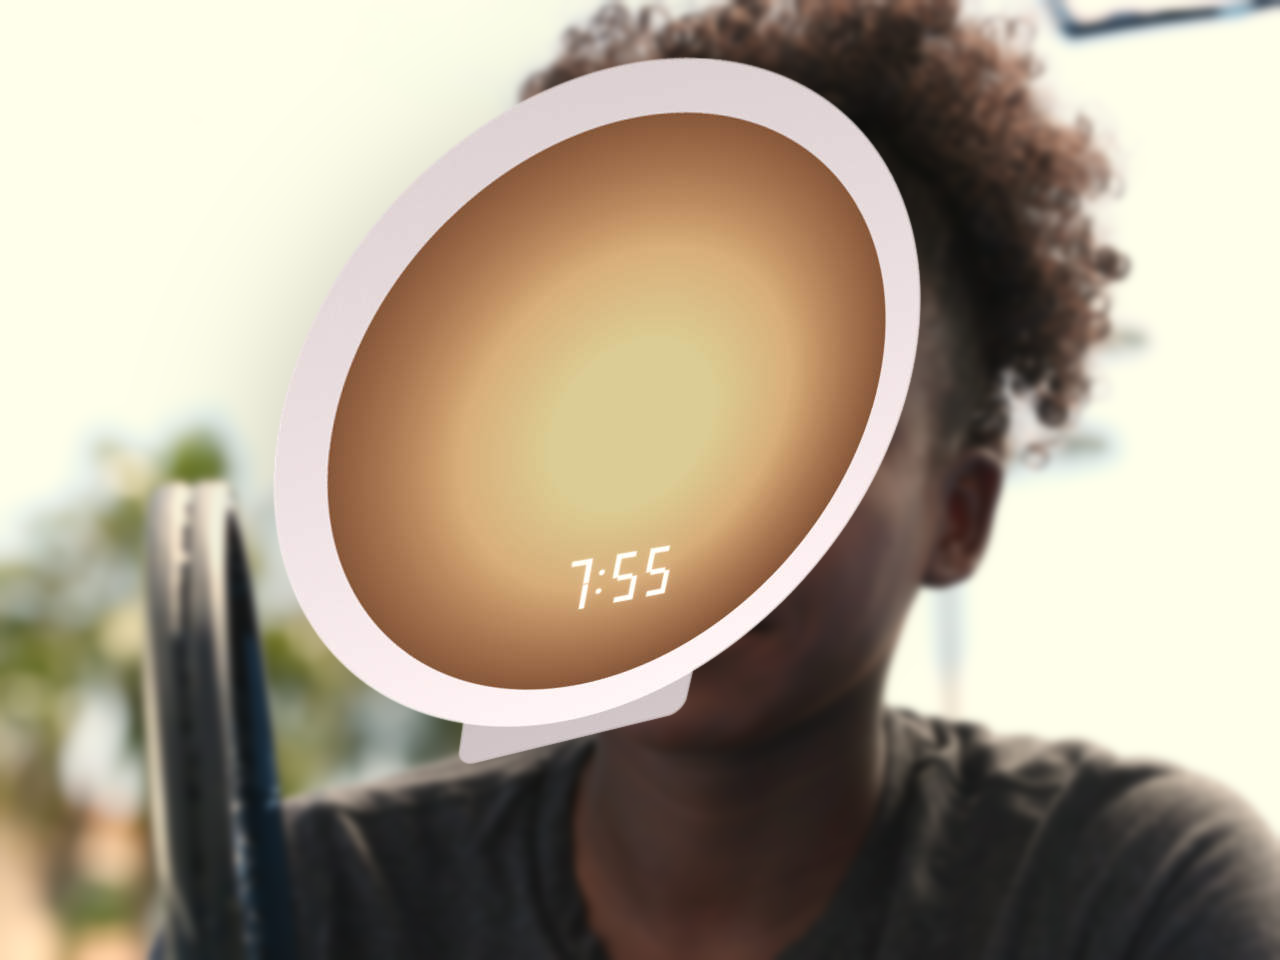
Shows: 7,55
